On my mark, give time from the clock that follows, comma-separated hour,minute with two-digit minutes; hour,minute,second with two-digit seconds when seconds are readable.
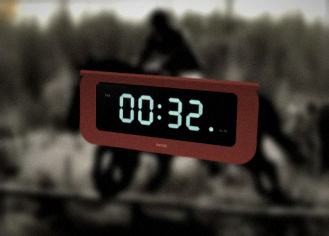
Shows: 0,32
